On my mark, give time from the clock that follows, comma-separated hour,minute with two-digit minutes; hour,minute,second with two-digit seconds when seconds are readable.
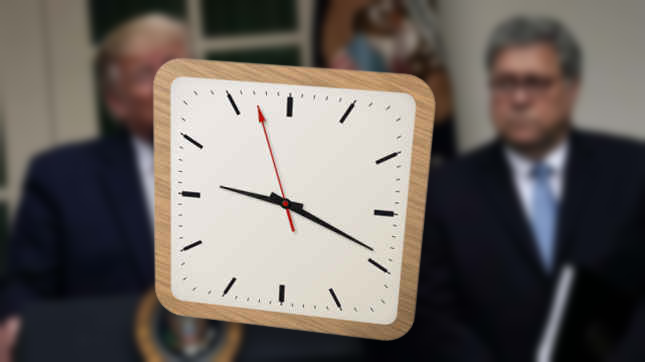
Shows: 9,18,57
